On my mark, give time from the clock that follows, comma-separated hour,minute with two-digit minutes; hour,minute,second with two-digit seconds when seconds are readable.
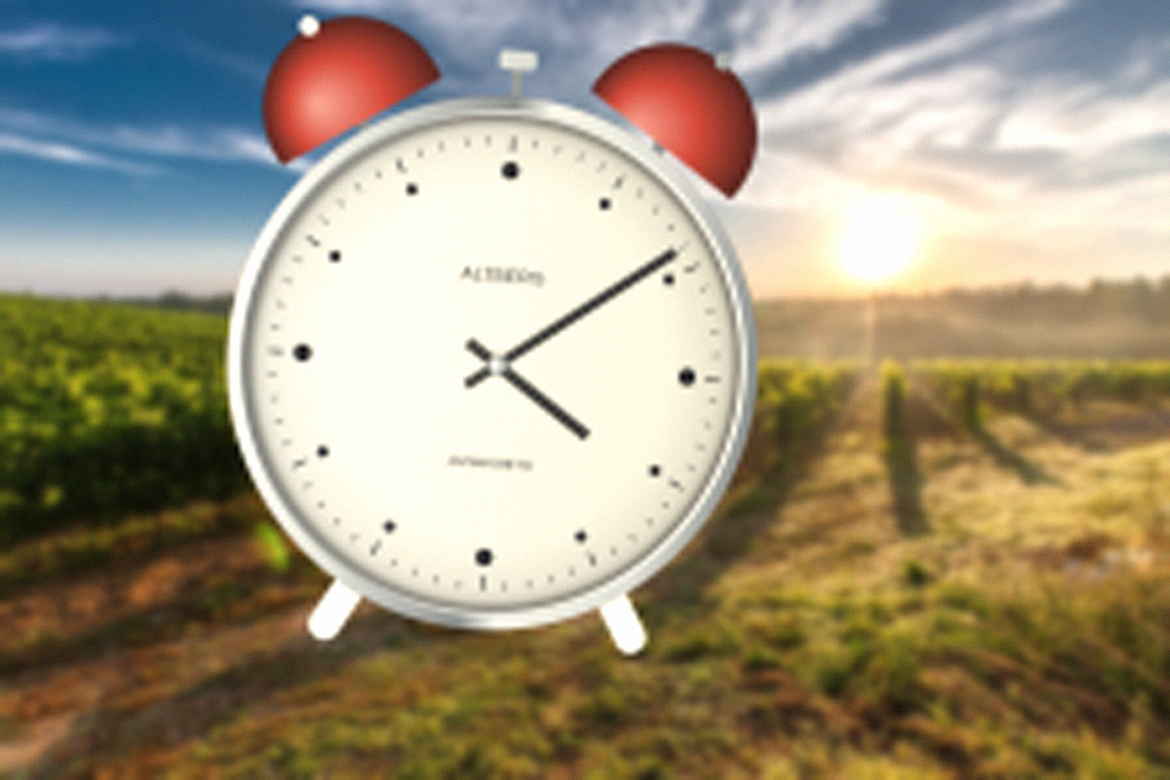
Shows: 4,09
